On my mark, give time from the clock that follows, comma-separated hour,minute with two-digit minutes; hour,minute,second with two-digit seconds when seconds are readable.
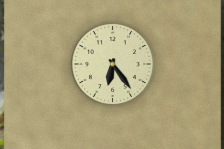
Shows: 6,24
